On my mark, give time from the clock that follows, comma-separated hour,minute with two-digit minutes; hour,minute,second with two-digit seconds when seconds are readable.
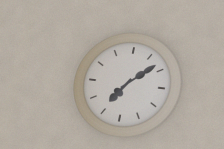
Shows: 7,08
